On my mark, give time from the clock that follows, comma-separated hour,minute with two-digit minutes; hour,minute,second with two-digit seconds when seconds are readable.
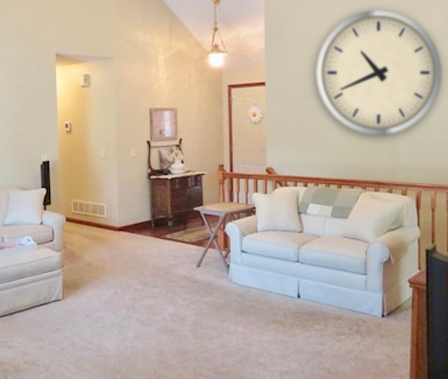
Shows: 10,41
